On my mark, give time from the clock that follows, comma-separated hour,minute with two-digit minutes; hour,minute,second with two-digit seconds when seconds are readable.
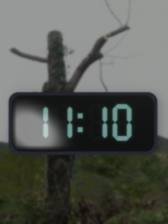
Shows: 11,10
